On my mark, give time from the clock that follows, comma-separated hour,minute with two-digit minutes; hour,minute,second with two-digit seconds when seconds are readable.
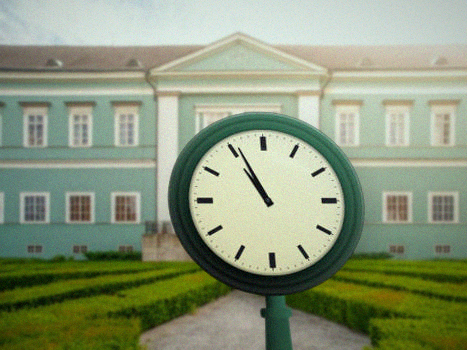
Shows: 10,56
